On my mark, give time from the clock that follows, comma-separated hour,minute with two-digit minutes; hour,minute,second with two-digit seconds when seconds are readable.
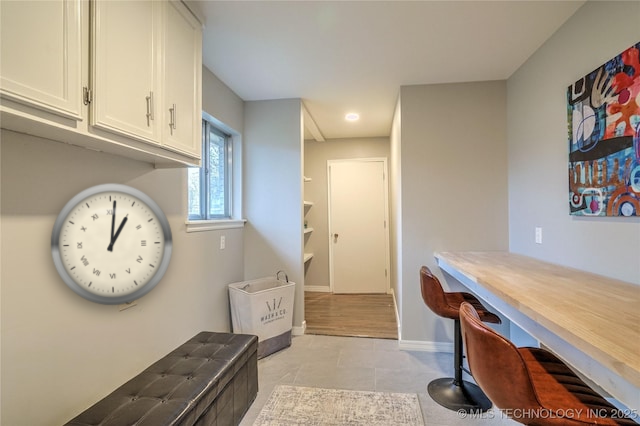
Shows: 1,01
